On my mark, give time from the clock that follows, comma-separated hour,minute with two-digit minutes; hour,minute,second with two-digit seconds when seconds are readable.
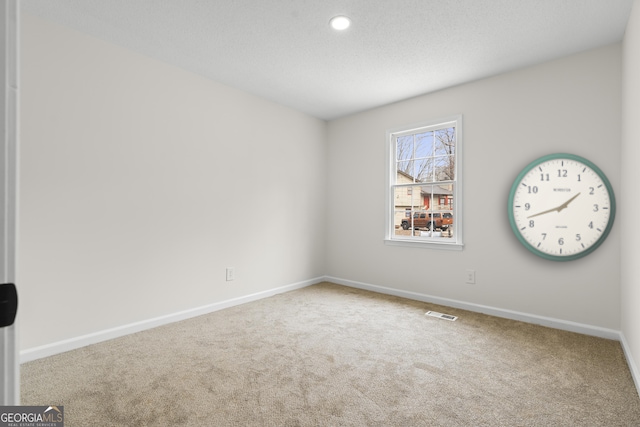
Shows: 1,42
